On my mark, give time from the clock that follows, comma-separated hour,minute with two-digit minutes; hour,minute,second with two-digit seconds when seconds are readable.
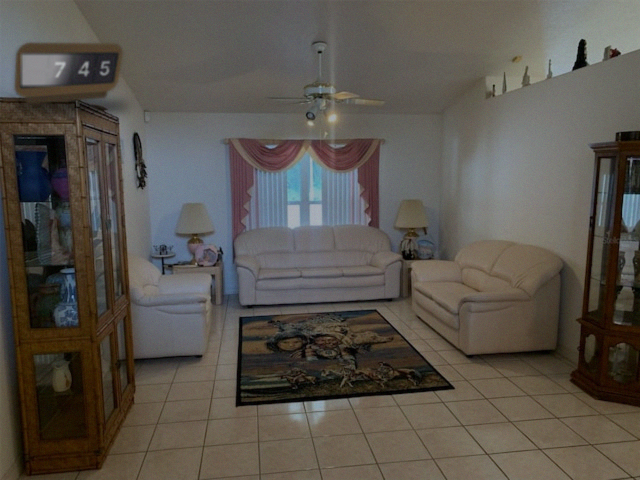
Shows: 7,45
